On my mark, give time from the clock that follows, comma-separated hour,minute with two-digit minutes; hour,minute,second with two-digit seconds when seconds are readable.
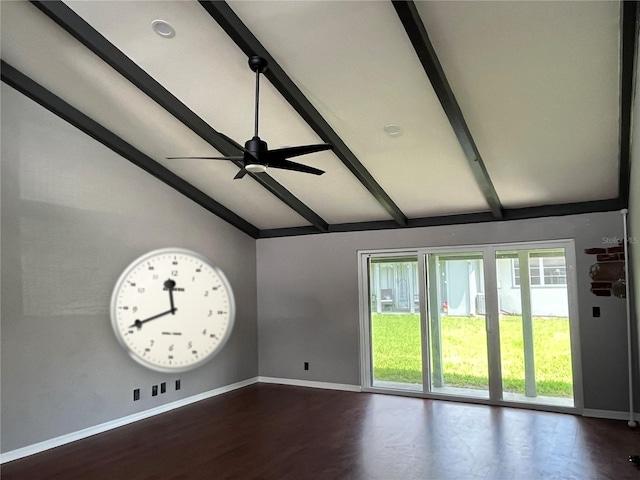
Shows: 11,41
